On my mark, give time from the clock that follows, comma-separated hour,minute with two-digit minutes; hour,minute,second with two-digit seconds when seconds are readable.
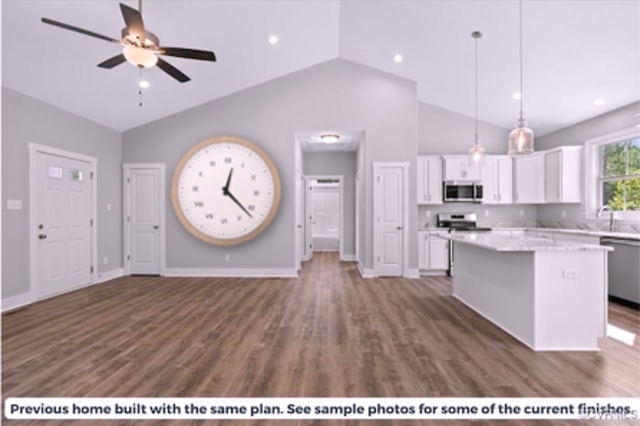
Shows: 12,22
